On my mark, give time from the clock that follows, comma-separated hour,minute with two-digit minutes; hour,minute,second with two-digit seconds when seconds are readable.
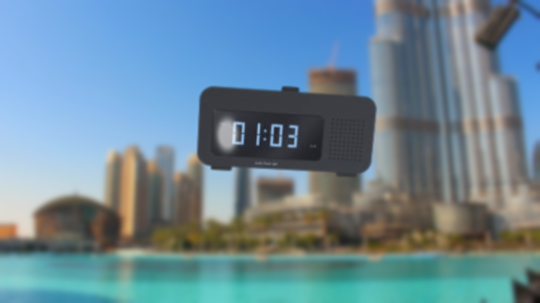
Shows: 1,03
